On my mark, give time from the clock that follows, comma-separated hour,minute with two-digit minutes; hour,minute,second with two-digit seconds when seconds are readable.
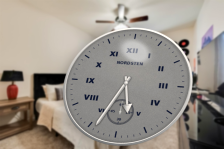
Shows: 5,34
